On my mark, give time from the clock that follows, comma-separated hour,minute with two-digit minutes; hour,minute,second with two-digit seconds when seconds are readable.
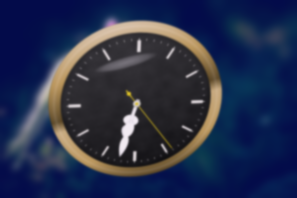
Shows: 6,32,24
